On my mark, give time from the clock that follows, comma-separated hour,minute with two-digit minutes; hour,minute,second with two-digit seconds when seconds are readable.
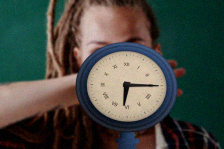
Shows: 6,15
